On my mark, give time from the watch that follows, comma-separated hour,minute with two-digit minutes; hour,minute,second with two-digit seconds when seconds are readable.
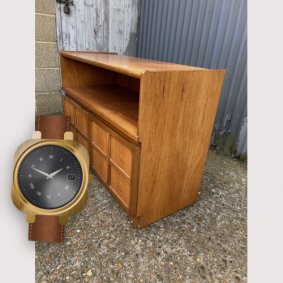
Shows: 1,49
